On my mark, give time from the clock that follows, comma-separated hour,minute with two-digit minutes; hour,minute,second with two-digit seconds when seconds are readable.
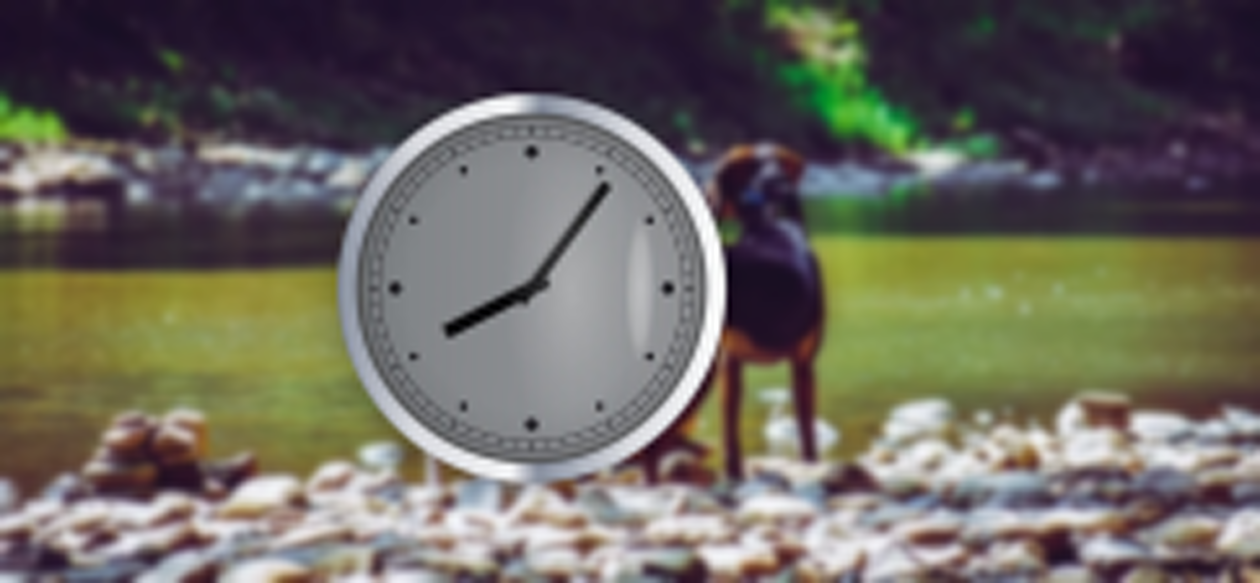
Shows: 8,06
